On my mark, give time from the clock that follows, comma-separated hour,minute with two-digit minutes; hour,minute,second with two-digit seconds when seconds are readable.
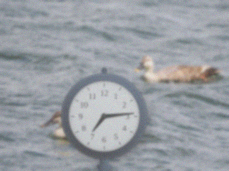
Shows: 7,14
